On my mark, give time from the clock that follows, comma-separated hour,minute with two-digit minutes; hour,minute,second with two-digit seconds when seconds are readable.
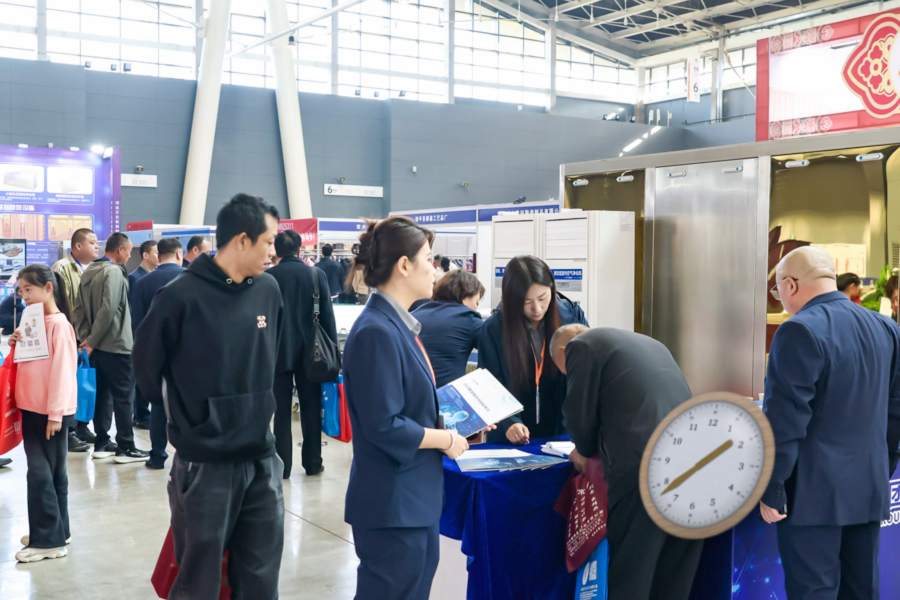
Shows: 1,38
